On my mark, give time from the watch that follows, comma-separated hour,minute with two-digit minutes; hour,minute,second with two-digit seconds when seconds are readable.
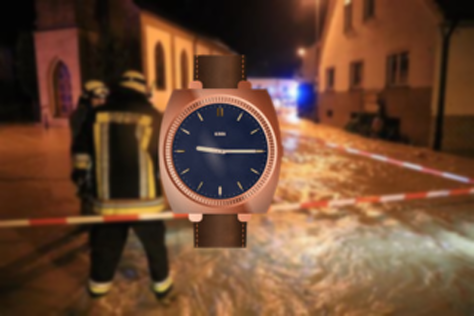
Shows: 9,15
